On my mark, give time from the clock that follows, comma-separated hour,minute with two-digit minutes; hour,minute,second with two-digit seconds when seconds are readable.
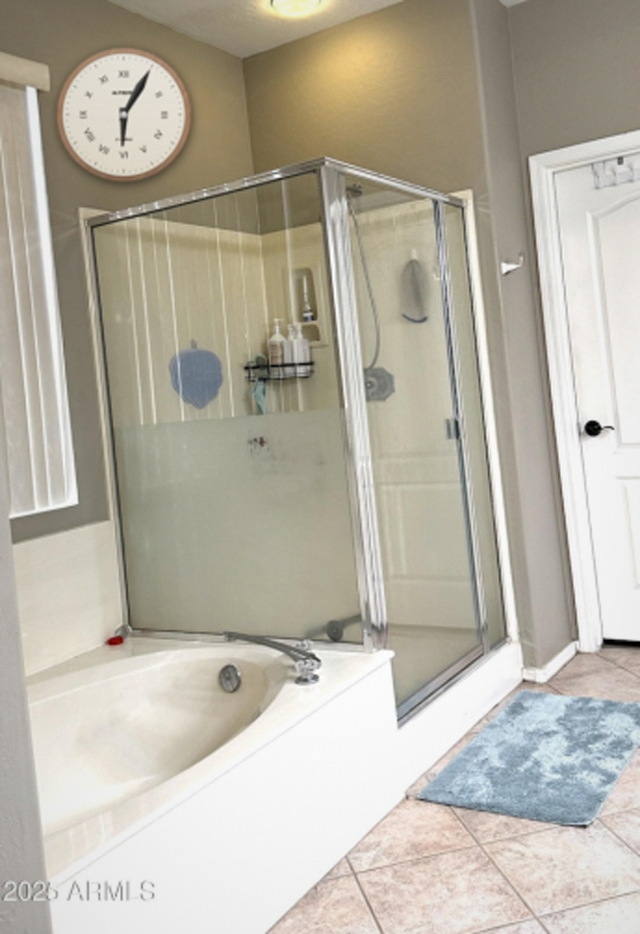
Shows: 6,05
